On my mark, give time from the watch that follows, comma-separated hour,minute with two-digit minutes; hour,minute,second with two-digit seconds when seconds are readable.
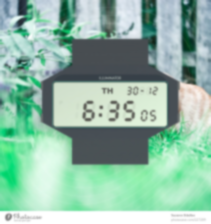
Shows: 6,35,05
